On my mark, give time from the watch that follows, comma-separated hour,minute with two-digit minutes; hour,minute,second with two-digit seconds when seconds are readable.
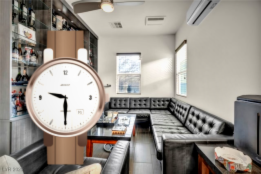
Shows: 9,30
